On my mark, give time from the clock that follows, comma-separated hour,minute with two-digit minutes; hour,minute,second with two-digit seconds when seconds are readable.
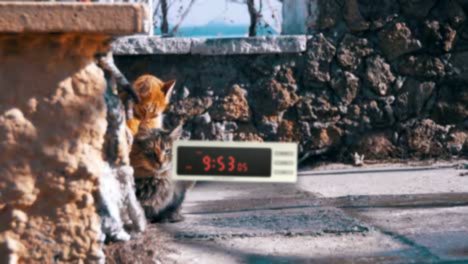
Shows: 9,53
